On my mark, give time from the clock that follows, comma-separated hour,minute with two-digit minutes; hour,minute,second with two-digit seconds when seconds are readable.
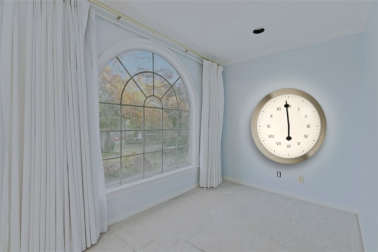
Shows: 5,59
